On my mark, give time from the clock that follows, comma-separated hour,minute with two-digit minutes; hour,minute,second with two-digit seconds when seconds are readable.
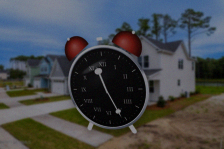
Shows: 11,26
